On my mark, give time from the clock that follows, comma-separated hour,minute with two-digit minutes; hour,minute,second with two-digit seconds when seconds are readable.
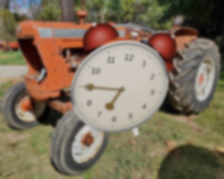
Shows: 6,45
